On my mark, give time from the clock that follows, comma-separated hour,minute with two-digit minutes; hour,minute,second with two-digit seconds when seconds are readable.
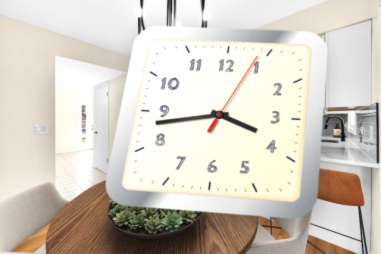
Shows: 3,43,04
